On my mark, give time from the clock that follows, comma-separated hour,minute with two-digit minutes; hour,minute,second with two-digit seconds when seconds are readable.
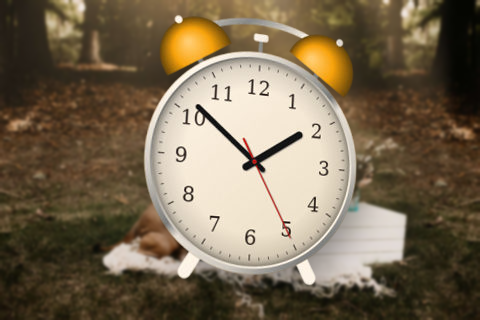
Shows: 1,51,25
